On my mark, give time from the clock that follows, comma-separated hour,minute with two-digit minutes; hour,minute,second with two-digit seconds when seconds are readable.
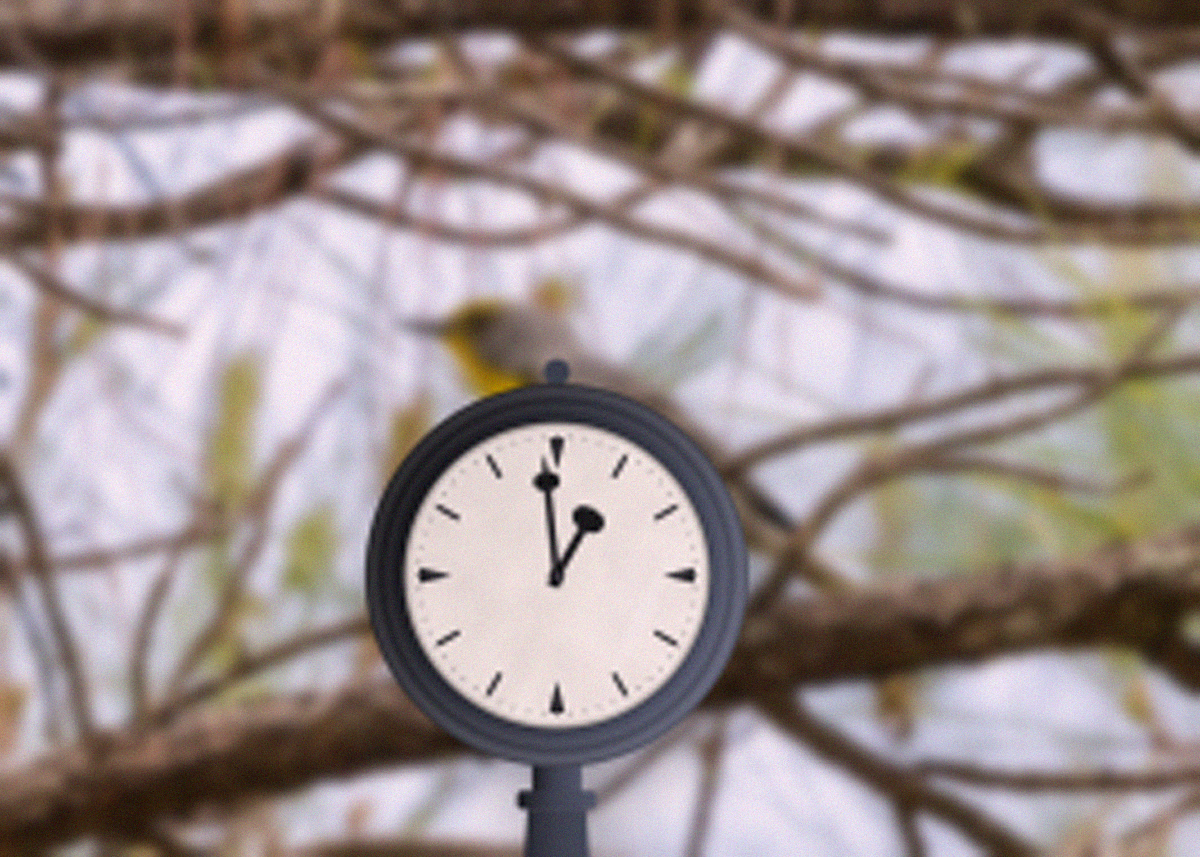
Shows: 12,59
